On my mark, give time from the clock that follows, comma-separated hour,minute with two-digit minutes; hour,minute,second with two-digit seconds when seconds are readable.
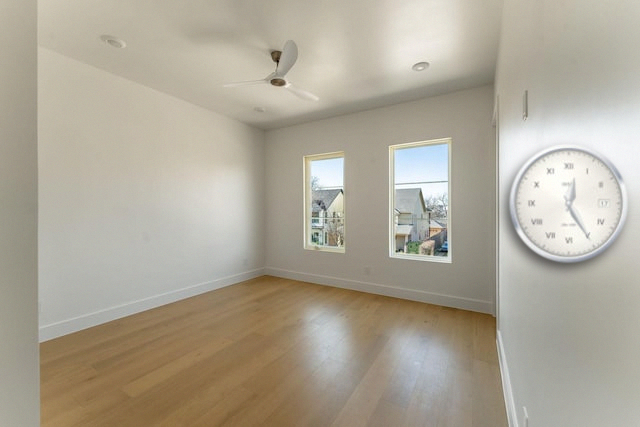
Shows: 12,25
